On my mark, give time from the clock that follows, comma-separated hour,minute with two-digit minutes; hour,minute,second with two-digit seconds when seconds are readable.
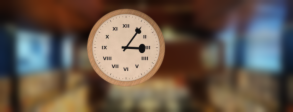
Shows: 3,06
